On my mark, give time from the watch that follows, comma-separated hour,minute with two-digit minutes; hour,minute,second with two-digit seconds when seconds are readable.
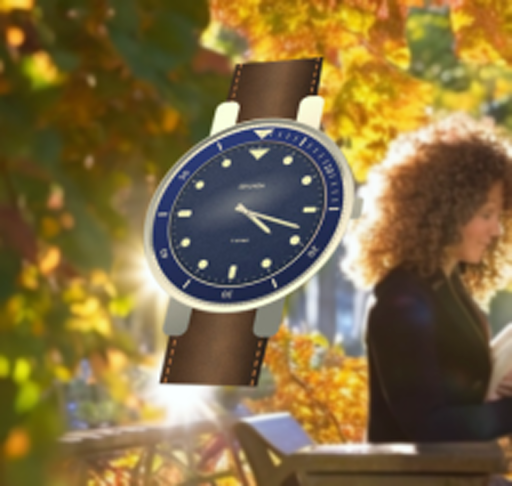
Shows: 4,18
